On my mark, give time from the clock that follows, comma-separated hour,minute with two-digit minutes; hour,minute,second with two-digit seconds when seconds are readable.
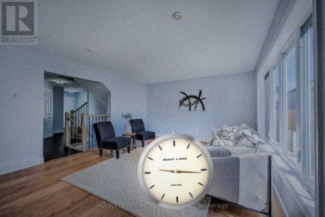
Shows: 9,16
